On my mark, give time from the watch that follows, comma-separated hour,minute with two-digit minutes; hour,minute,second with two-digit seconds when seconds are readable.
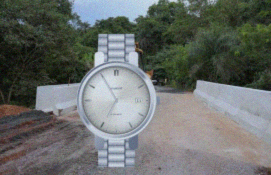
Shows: 6,55
